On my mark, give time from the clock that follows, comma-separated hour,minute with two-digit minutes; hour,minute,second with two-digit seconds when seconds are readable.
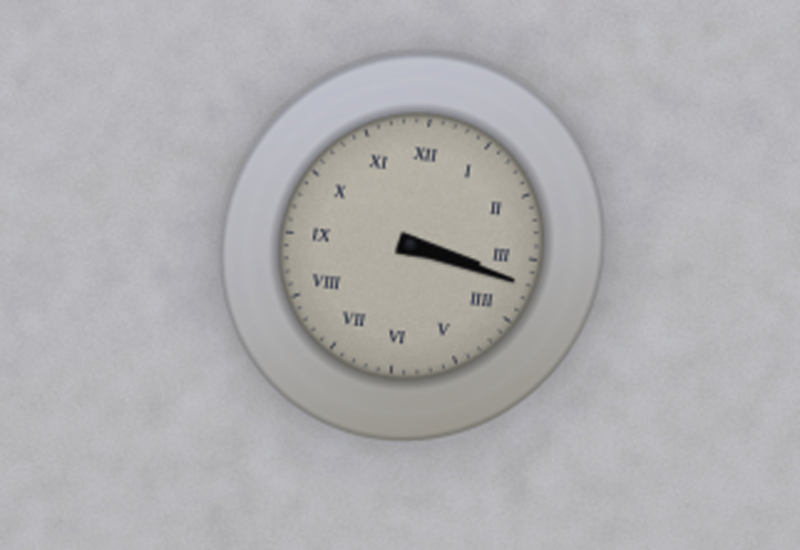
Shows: 3,17
